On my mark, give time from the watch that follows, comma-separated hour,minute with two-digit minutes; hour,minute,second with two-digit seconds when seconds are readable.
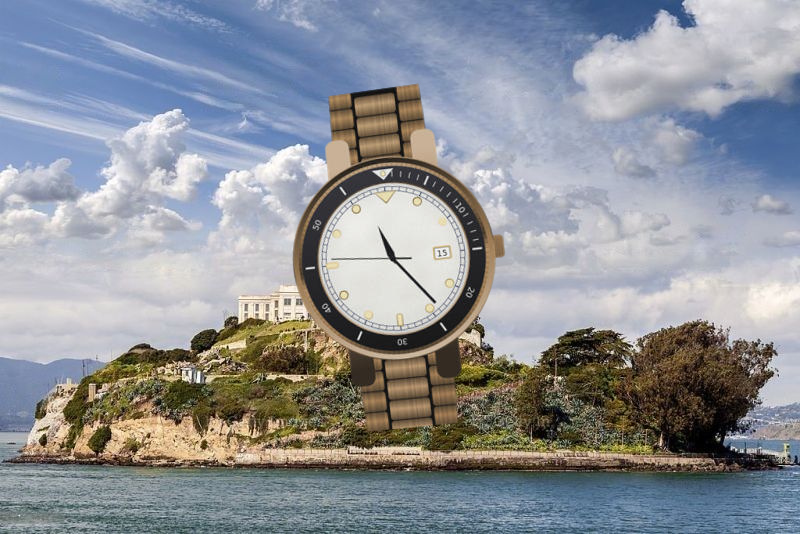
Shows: 11,23,46
